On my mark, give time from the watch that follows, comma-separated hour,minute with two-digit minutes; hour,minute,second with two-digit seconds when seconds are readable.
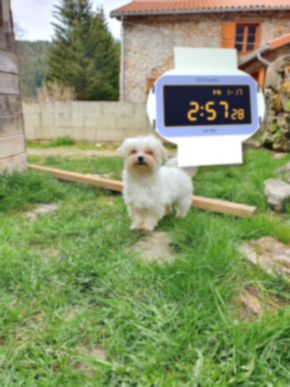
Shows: 2,57
